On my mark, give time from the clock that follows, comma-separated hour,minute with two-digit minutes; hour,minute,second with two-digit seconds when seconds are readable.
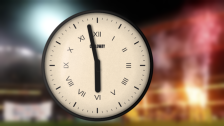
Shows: 5,58
